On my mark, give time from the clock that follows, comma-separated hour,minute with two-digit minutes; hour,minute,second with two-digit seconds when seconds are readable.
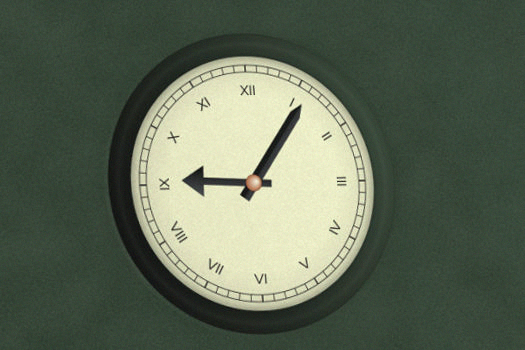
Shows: 9,06
